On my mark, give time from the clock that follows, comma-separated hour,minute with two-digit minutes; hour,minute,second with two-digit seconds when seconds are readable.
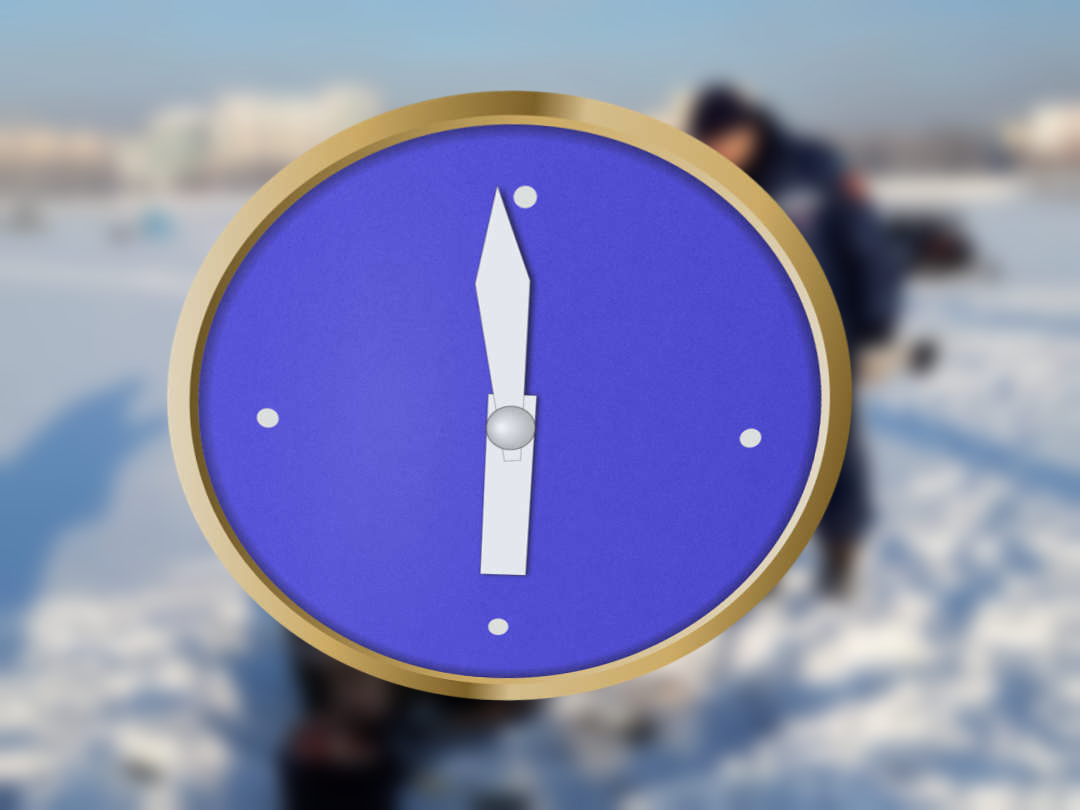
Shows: 5,59
